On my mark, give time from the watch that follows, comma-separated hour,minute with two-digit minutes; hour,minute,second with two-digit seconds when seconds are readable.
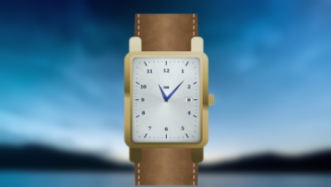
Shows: 11,07
